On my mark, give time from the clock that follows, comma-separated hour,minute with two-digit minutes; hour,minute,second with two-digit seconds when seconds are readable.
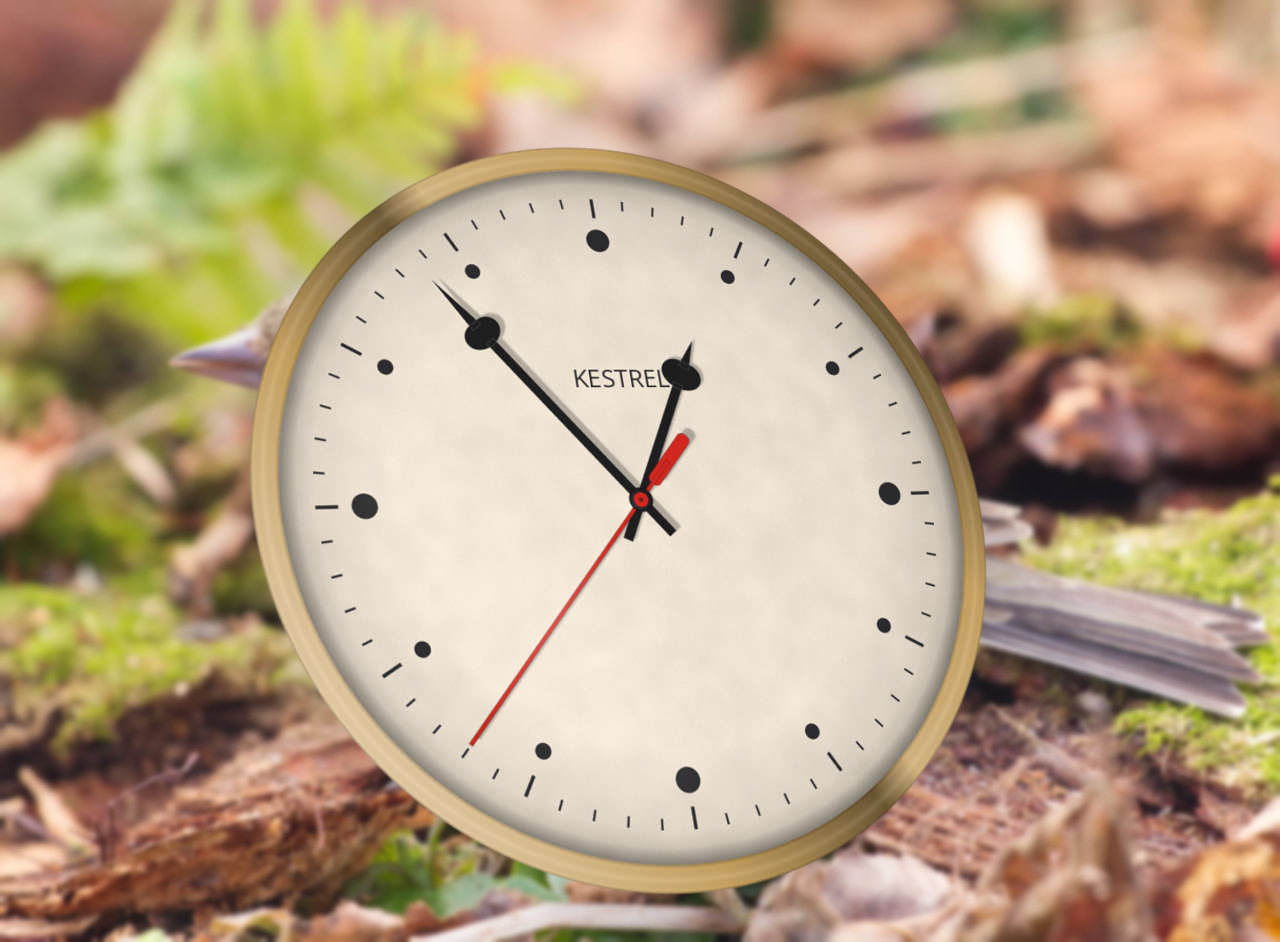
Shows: 12,53,37
